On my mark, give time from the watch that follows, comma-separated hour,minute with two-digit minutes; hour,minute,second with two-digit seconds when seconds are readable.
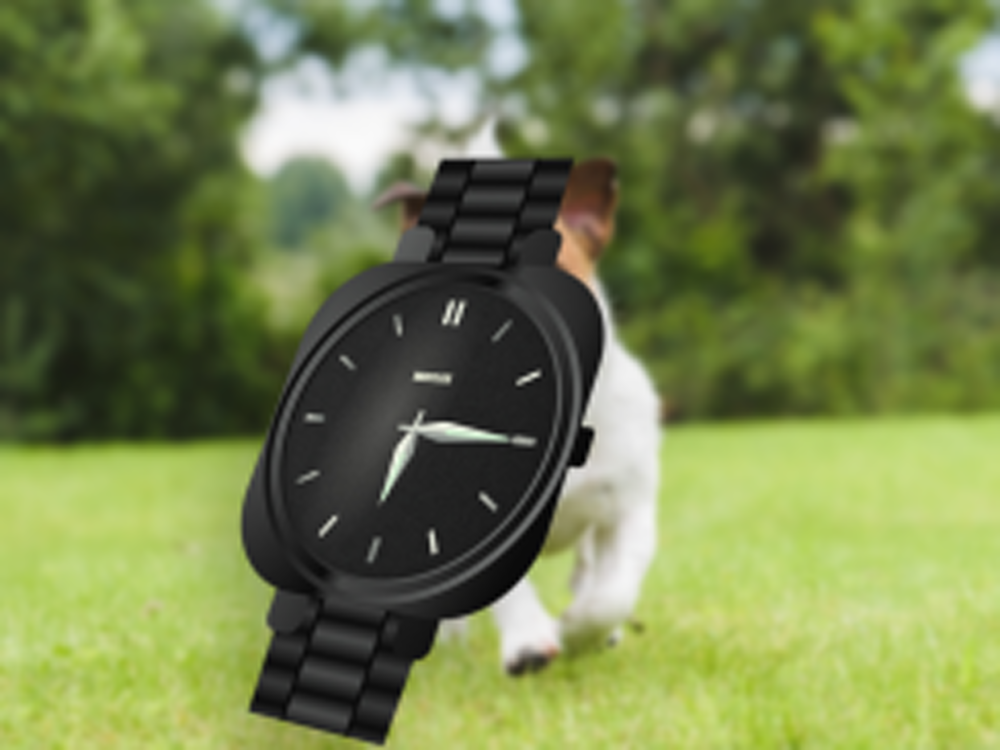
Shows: 6,15
